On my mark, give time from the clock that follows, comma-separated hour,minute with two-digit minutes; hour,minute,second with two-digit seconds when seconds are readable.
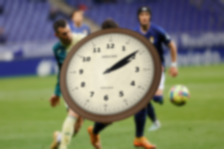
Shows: 2,09
